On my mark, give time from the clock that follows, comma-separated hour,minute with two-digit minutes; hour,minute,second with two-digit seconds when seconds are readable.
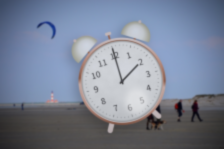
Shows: 2,00
